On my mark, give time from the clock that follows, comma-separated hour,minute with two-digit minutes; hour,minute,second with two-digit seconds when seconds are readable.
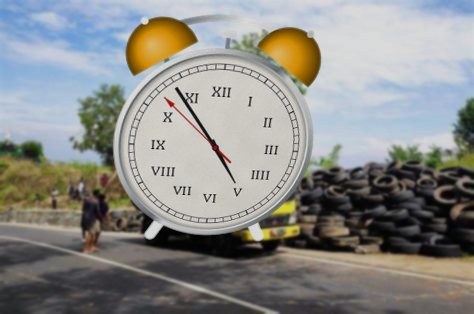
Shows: 4,53,52
